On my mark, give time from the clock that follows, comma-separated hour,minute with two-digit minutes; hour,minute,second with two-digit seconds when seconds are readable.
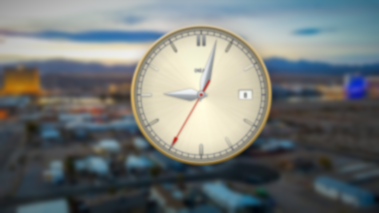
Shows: 9,02,35
